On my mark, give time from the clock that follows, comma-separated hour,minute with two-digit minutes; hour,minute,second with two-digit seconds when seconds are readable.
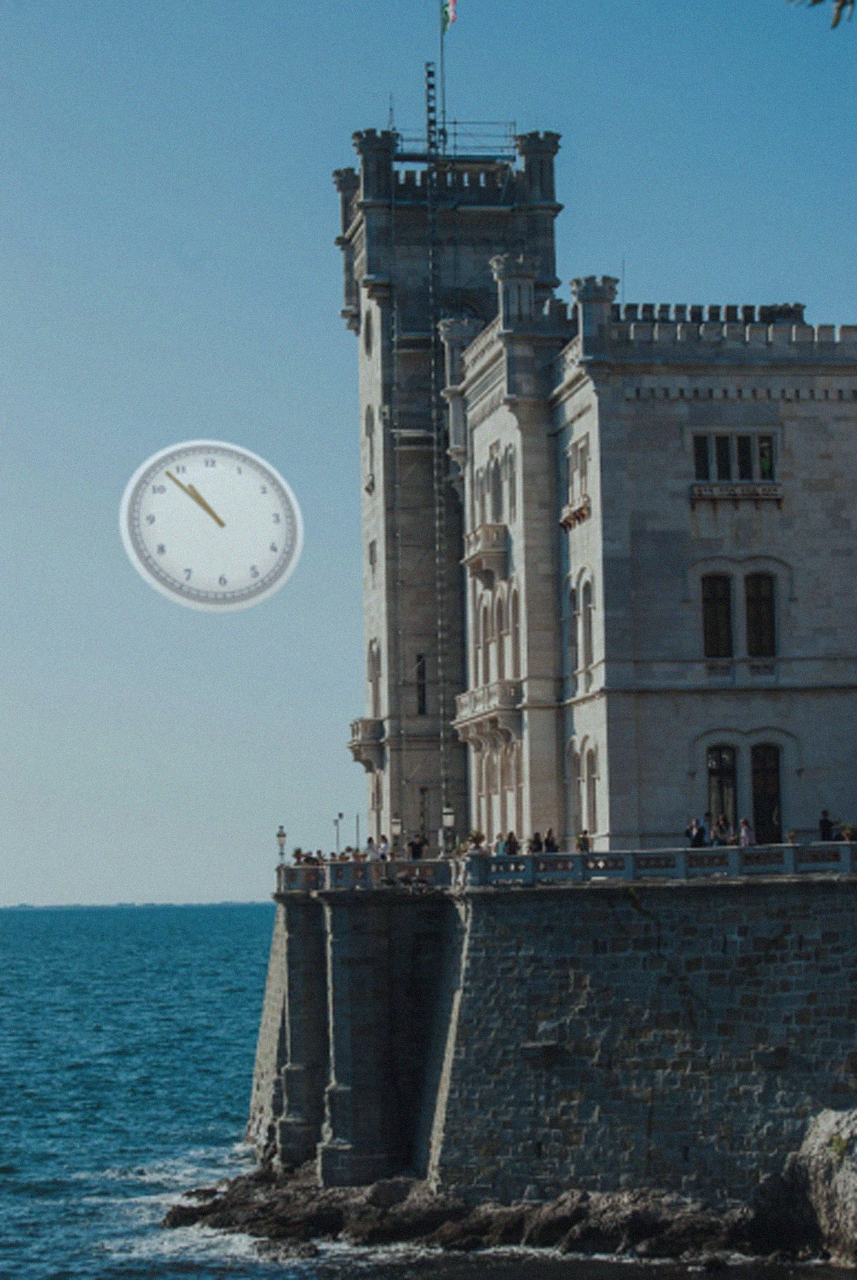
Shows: 10,53
